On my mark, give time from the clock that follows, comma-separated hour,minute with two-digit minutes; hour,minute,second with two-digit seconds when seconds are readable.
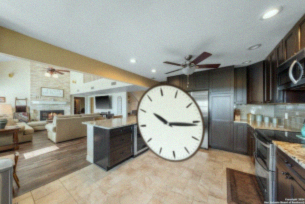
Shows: 10,16
